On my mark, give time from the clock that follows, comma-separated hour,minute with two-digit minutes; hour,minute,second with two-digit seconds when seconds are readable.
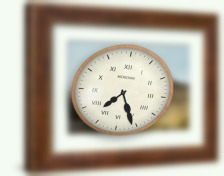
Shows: 7,26
